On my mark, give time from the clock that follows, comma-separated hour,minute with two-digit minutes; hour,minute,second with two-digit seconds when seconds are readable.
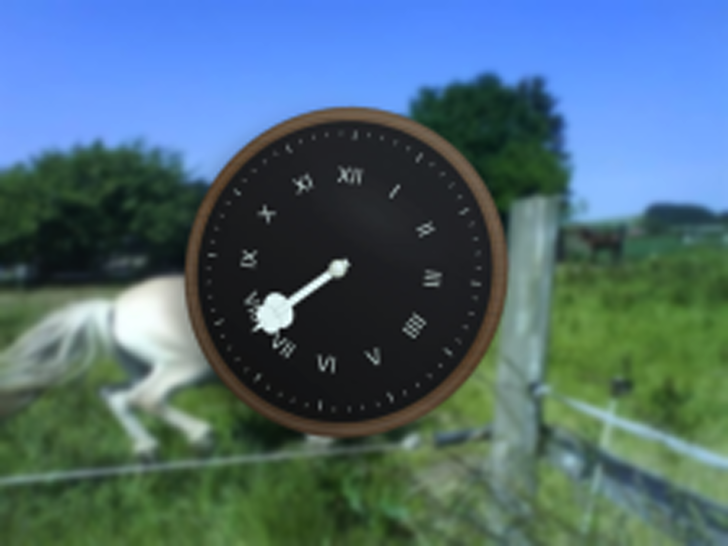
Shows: 7,38
